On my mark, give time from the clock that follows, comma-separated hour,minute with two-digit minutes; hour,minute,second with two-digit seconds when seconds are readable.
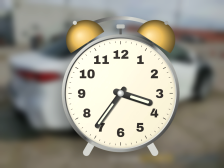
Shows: 3,36
